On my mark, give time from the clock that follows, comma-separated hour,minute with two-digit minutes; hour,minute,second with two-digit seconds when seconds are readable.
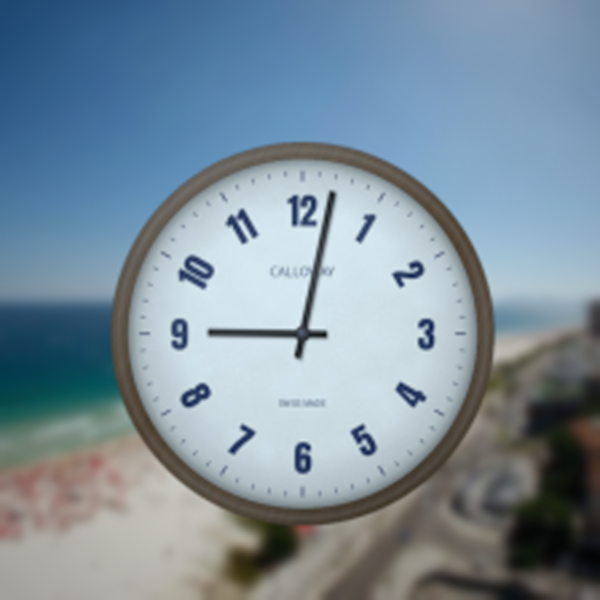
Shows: 9,02
